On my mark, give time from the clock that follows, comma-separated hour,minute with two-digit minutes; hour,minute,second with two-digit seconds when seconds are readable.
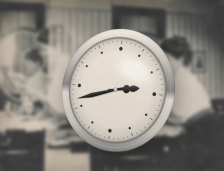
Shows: 2,42
